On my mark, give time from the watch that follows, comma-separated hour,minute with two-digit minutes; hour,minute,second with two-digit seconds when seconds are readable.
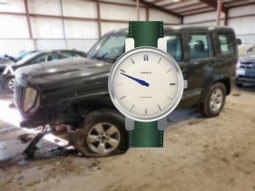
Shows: 9,49
